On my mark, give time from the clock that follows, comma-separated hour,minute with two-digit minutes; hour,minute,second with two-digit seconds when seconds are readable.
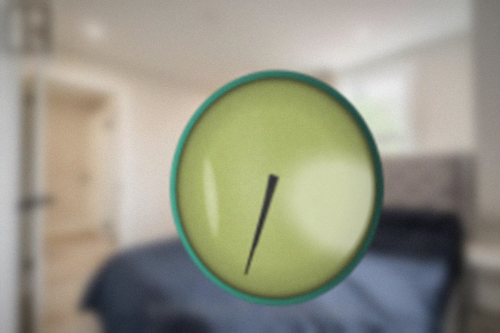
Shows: 6,33
